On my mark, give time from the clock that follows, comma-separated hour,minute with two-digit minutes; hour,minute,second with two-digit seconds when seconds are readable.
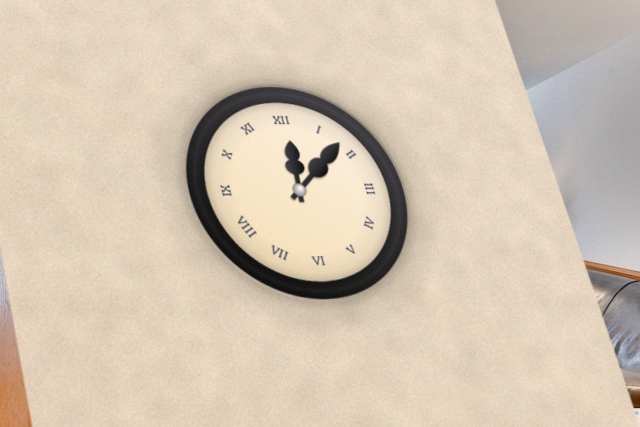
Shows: 12,08
